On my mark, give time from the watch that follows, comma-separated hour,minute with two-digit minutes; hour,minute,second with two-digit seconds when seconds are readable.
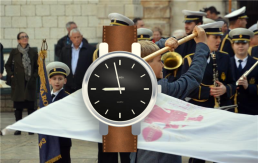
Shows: 8,58
